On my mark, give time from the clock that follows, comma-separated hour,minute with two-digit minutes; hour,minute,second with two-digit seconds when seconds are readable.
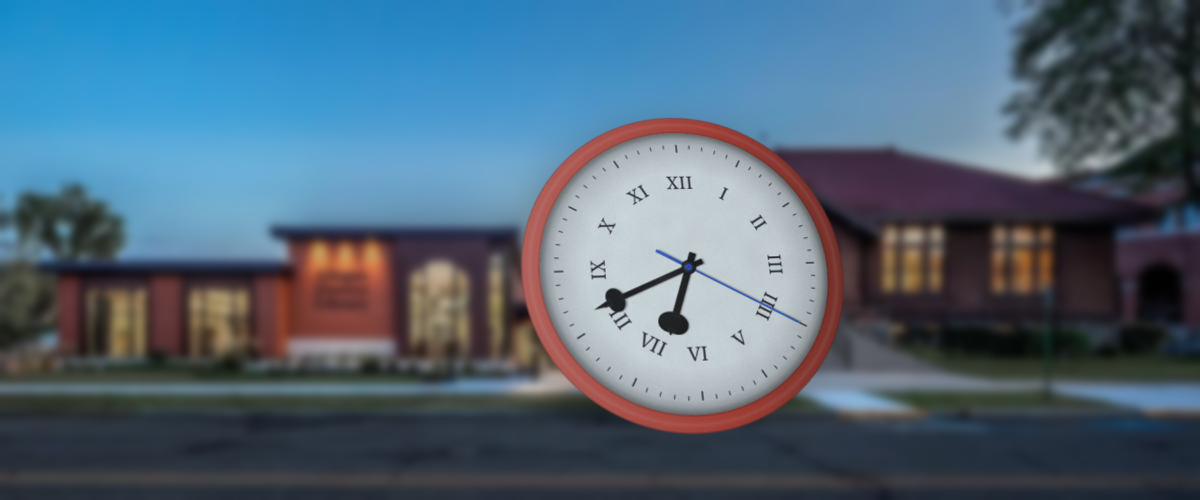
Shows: 6,41,20
